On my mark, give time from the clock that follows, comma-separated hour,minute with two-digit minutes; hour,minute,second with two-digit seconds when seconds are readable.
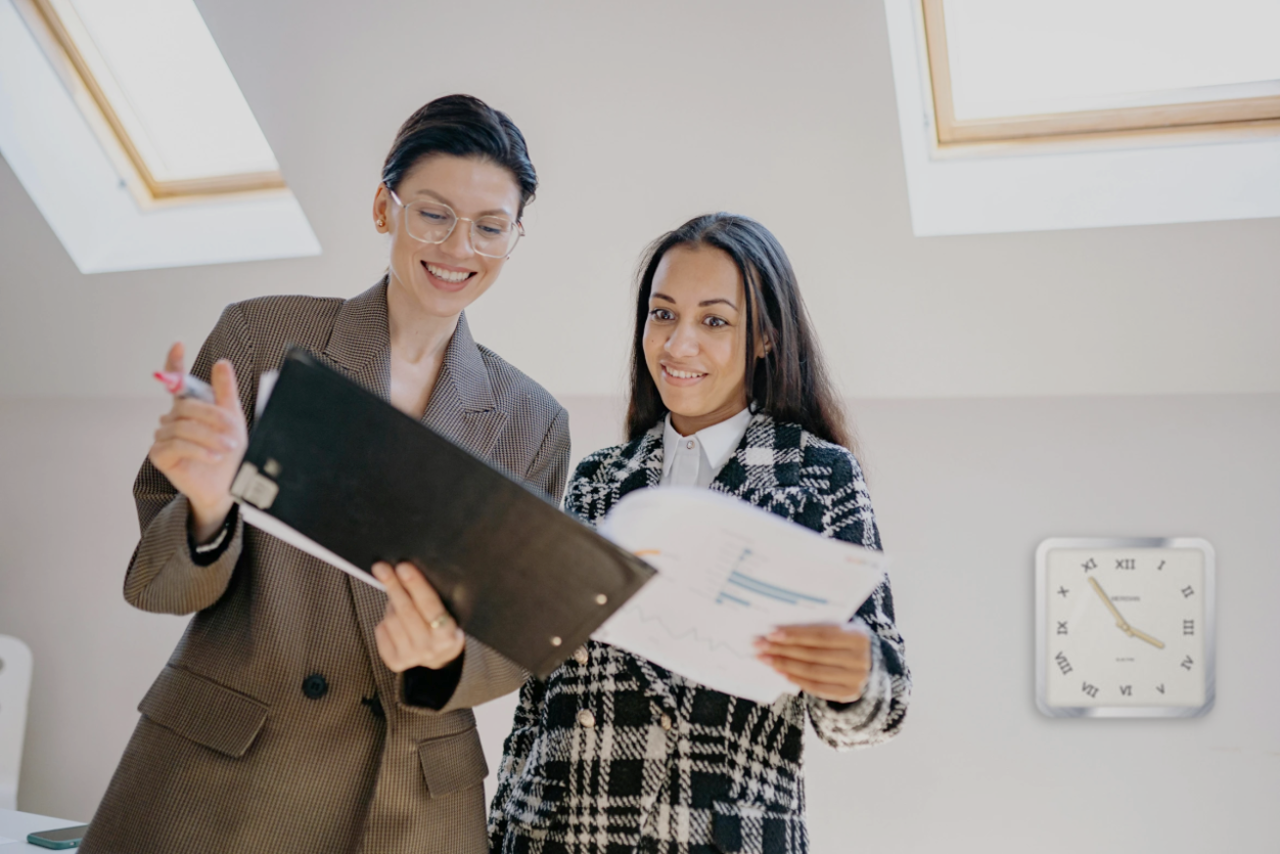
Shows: 3,54
